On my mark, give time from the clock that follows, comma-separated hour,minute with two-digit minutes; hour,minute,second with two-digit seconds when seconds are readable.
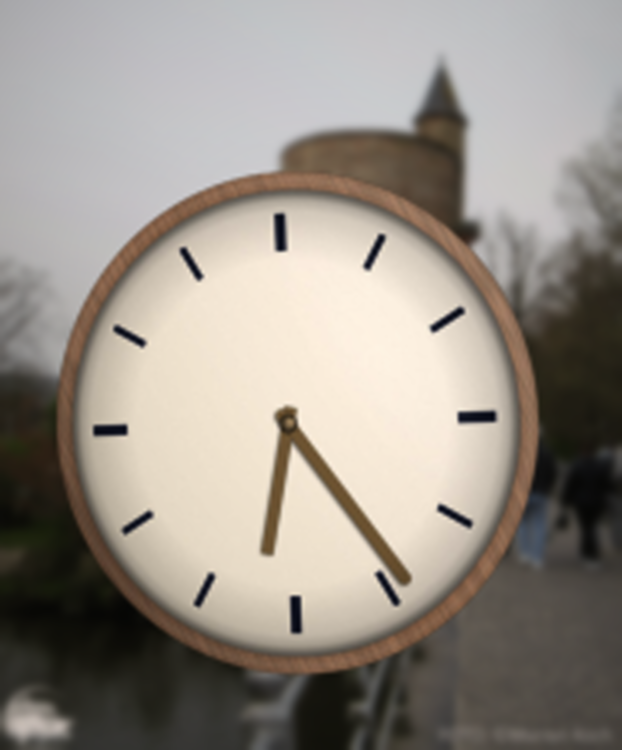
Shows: 6,24
